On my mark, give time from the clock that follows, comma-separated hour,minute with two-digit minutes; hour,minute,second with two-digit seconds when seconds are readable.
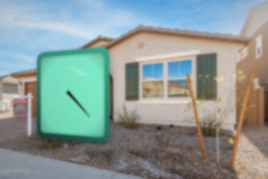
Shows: 4,22
